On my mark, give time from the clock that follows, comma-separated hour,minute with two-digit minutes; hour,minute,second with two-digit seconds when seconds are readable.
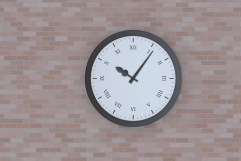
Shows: 10,06
